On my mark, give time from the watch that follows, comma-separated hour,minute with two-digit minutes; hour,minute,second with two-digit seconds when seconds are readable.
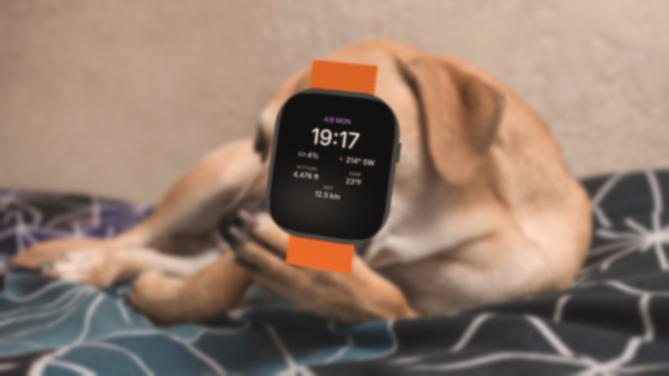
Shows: 19,17
